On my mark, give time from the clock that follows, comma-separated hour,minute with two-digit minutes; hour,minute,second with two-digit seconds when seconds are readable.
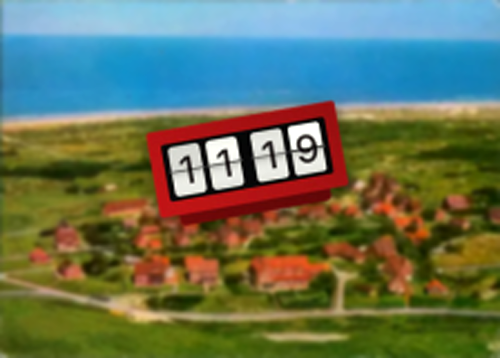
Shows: 11,19
